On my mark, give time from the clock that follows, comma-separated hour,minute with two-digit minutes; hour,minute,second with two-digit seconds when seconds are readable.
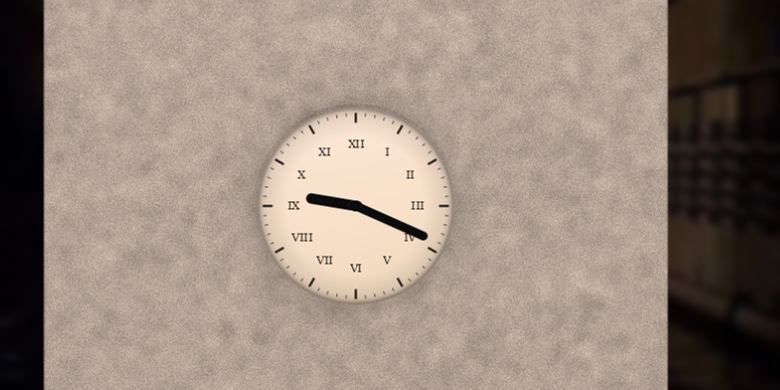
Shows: 9,19
